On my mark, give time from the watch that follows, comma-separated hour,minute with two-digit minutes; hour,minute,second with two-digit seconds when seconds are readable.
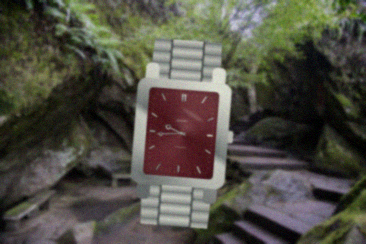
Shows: 9,44
